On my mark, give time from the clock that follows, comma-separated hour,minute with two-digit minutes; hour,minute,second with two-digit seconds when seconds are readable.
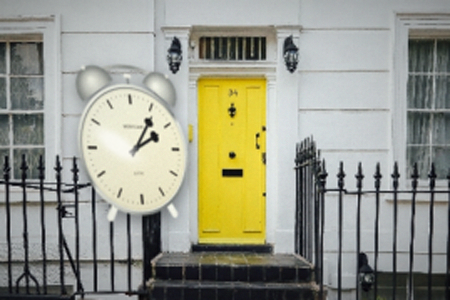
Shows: 2,06
